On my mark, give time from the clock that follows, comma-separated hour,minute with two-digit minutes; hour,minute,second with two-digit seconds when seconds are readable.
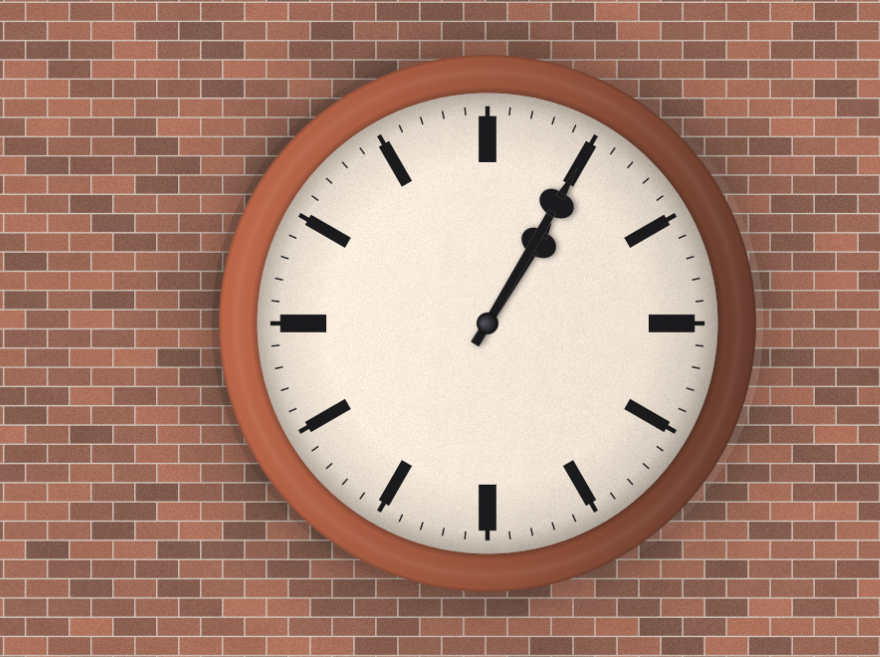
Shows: 1,05
